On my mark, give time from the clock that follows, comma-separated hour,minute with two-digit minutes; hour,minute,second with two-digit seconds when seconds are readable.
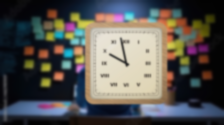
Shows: 9,58
